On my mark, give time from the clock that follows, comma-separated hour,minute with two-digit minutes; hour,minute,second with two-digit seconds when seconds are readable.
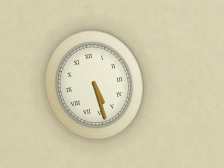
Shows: 5,29
